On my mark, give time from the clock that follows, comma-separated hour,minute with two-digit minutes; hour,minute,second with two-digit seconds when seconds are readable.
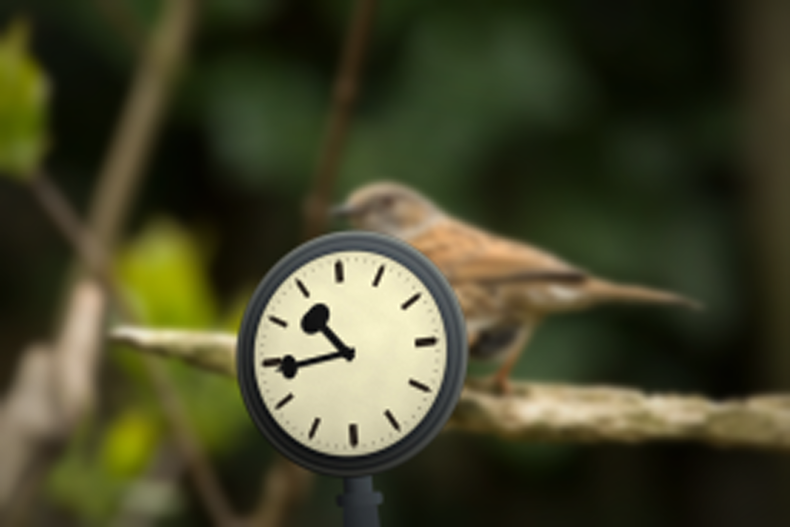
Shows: 10,44
